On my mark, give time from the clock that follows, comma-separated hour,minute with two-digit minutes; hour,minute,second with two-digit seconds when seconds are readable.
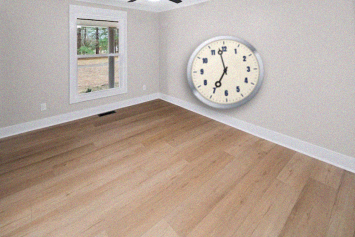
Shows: 6,58
